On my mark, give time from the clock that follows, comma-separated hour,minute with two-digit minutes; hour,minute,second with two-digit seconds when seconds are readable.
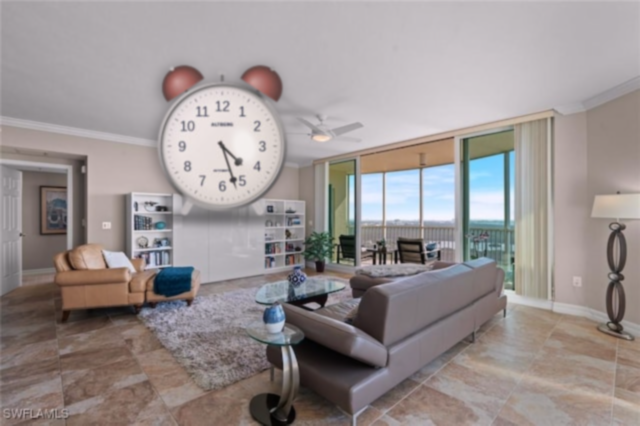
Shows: 4,27
